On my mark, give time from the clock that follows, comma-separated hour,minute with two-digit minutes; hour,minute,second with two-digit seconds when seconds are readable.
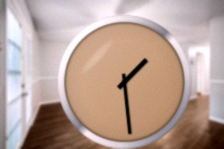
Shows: 1,29
